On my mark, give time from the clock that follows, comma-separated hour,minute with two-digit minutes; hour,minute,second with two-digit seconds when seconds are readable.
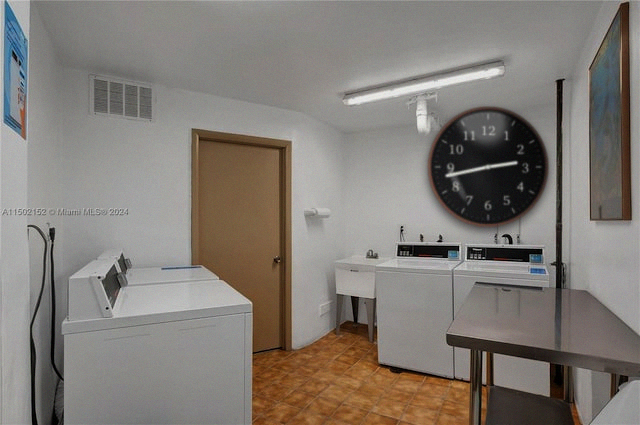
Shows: 2,43
